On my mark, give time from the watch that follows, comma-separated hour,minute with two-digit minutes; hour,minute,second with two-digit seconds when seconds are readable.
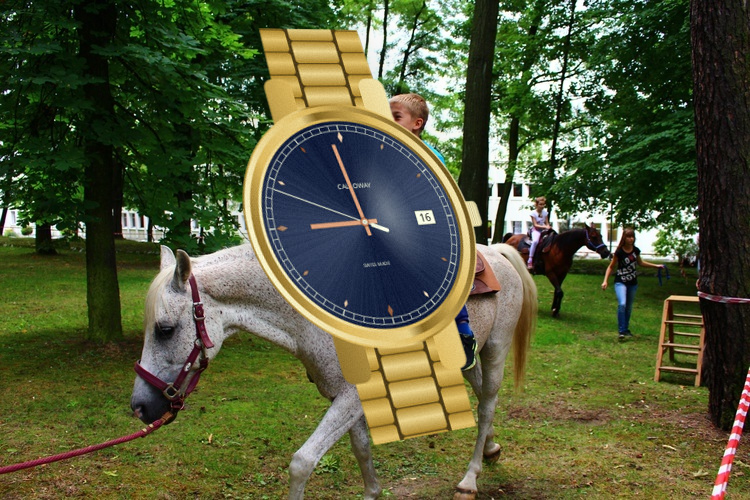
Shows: 8,58,49
